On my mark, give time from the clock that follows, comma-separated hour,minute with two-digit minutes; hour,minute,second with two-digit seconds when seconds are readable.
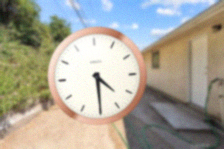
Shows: 4,30
